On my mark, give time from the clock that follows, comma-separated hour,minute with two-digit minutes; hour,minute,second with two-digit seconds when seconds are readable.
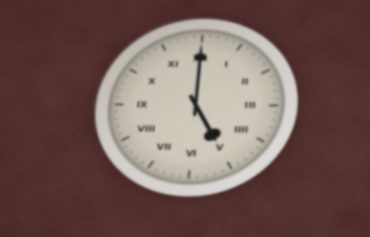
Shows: 5,00
